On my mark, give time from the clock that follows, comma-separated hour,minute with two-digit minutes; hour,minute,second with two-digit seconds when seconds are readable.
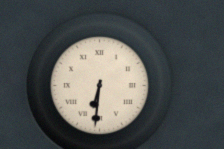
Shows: 6,31
